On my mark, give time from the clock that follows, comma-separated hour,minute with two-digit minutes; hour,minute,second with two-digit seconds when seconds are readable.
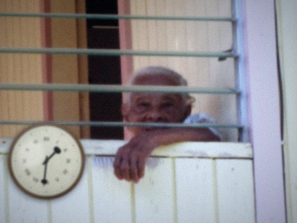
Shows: 1,31
